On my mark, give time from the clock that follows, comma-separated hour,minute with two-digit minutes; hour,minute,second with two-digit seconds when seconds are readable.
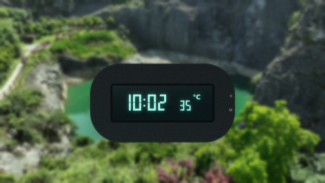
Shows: 10,02
